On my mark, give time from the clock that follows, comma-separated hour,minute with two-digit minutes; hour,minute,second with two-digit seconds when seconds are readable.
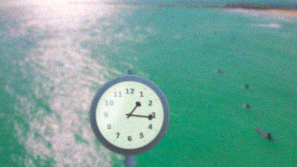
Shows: 1,16
